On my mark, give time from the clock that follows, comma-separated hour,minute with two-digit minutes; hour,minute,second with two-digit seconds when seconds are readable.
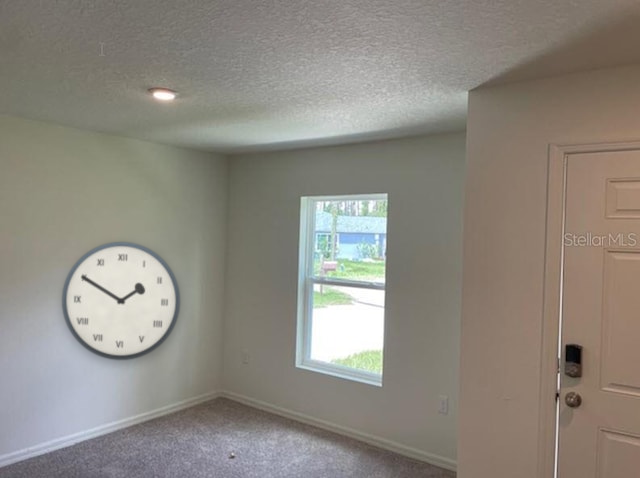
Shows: 1,50
